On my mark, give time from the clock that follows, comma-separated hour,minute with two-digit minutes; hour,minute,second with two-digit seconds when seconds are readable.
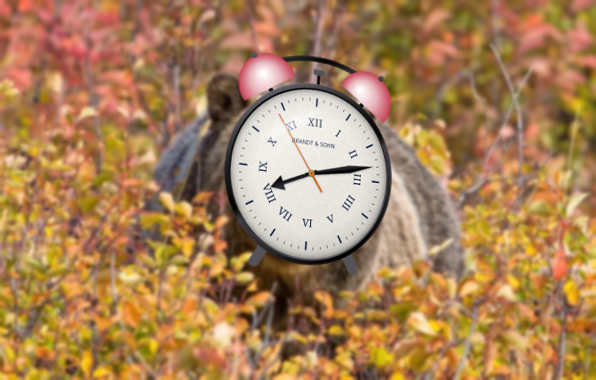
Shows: 8,12,54
